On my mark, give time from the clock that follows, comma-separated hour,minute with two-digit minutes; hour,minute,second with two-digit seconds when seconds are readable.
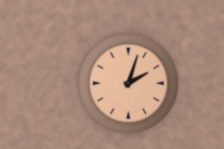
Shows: 2,03
